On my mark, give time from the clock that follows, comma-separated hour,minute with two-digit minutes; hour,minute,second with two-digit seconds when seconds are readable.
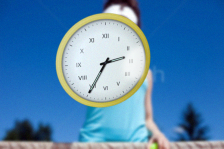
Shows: 2,35
